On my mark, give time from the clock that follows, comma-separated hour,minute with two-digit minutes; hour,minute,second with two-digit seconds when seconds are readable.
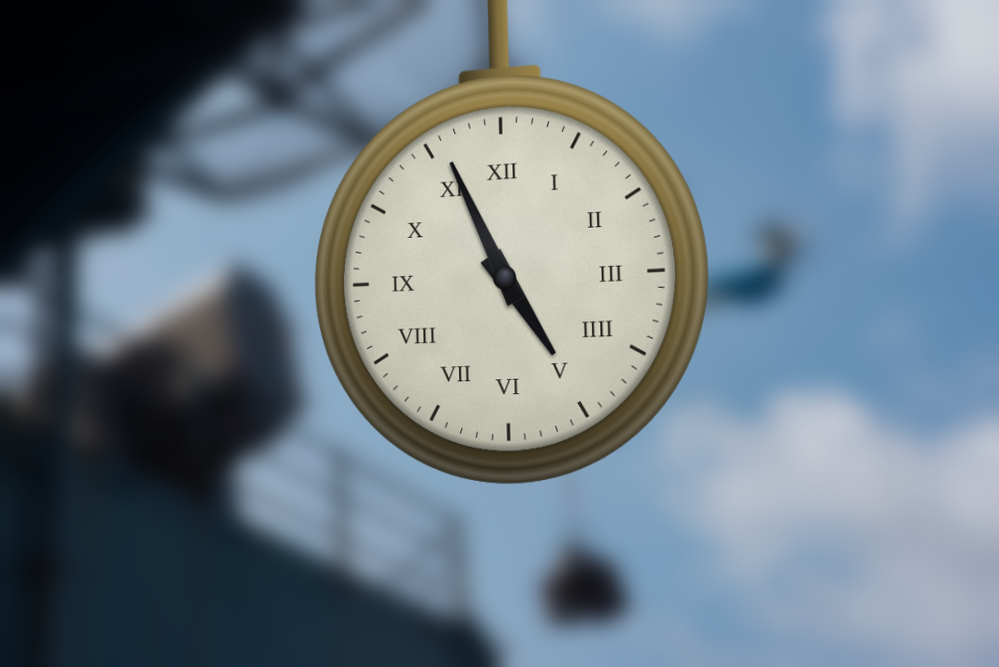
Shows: 4,56
